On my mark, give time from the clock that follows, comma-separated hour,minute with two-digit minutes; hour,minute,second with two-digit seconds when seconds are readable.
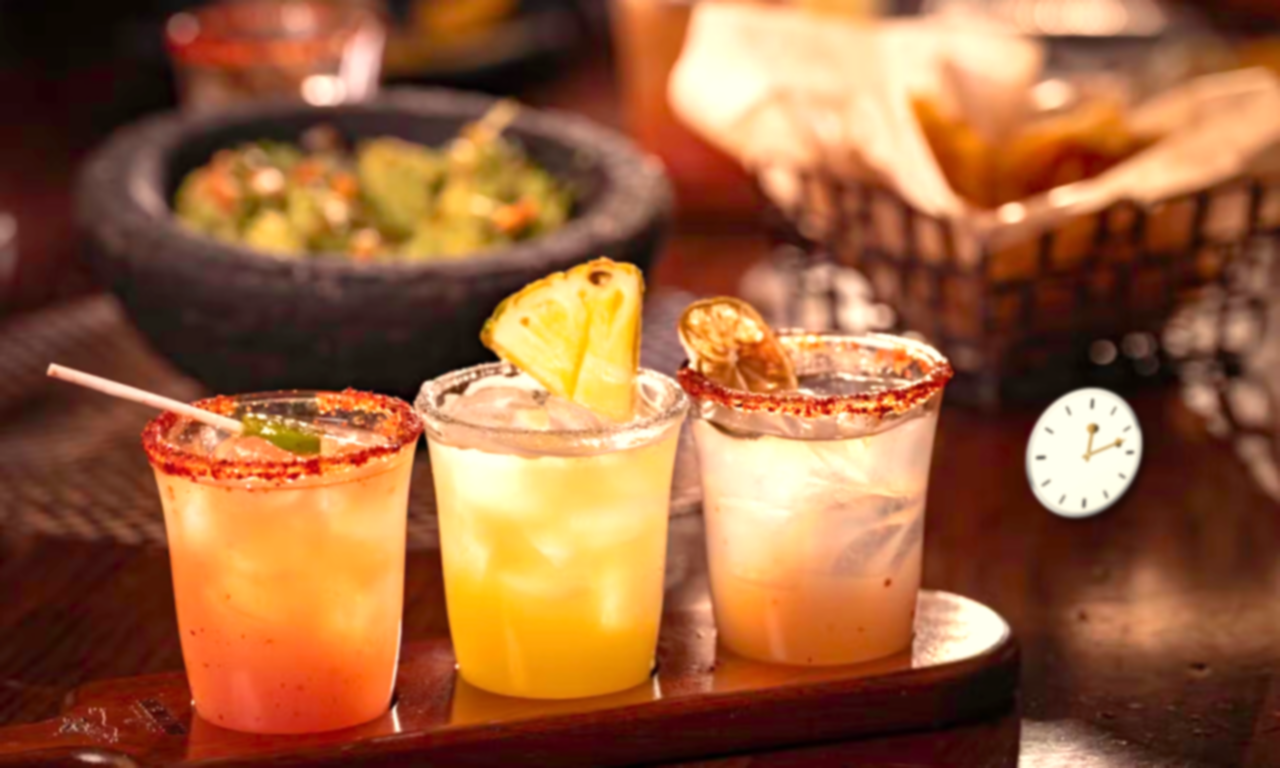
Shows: 12,12
